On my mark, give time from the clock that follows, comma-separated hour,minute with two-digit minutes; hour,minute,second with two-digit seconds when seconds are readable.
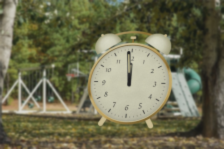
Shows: 11,59
